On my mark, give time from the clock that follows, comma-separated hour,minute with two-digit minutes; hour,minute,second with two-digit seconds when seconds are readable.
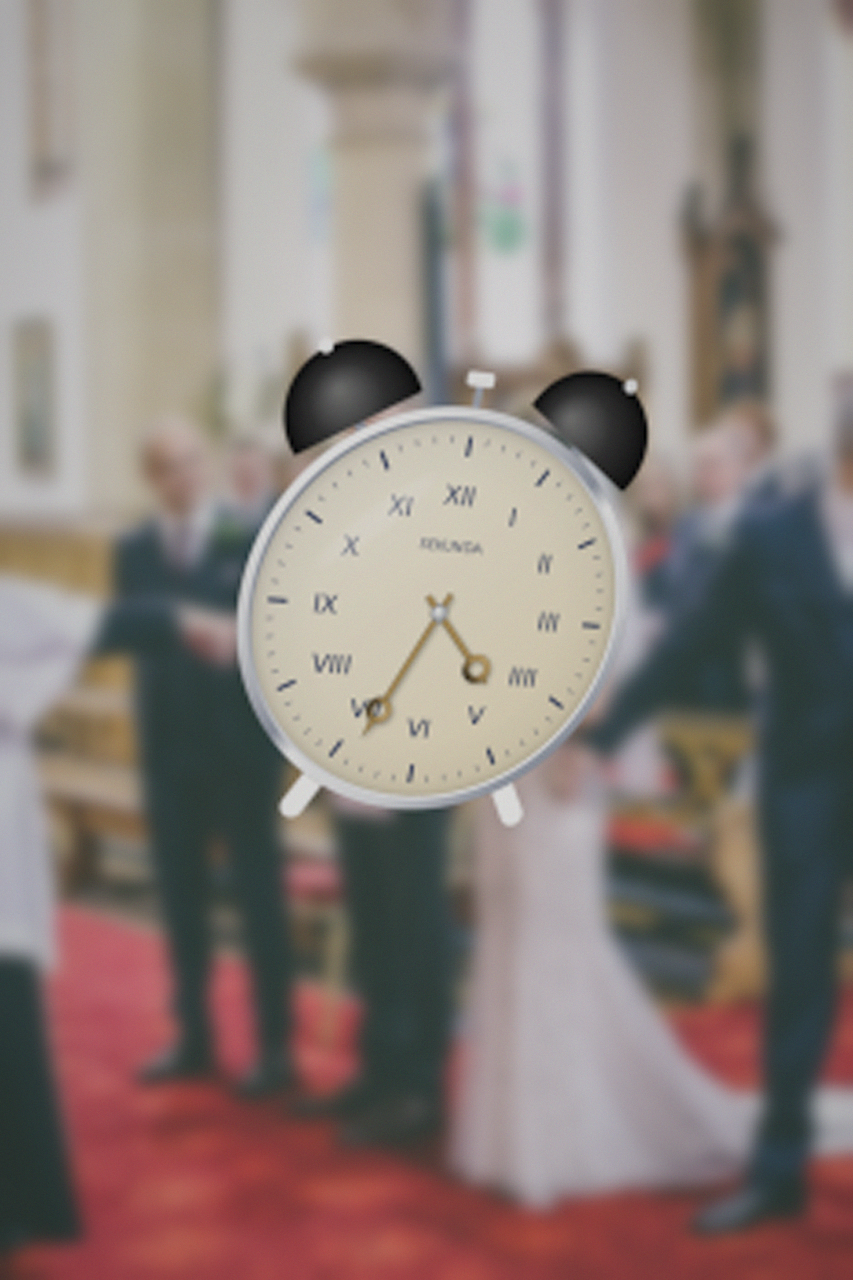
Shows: 4,34
